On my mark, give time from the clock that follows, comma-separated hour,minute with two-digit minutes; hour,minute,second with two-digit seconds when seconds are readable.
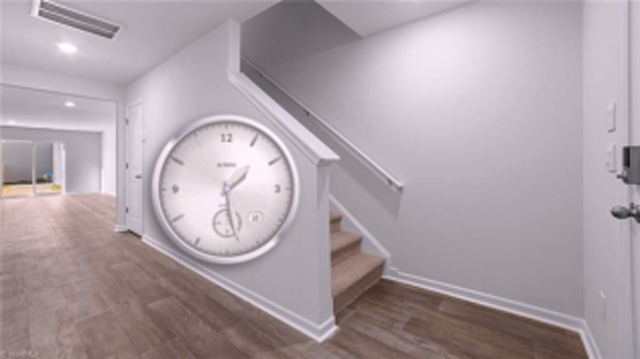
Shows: 1,28
